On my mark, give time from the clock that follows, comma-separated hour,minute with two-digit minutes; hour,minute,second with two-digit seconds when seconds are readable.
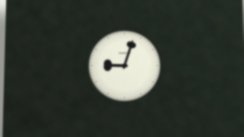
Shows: 9,03
